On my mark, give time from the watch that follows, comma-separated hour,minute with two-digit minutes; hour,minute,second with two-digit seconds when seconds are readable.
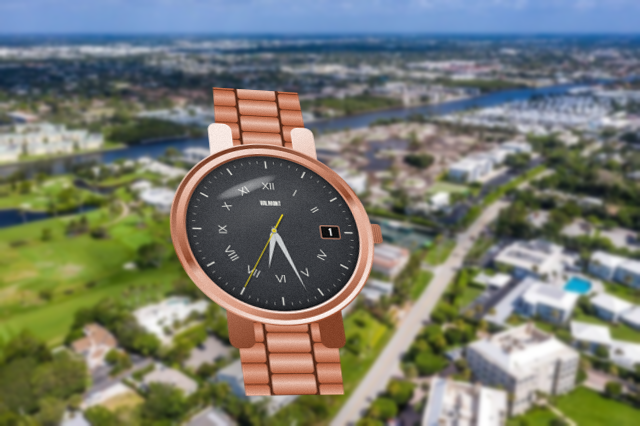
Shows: 6,26,35
